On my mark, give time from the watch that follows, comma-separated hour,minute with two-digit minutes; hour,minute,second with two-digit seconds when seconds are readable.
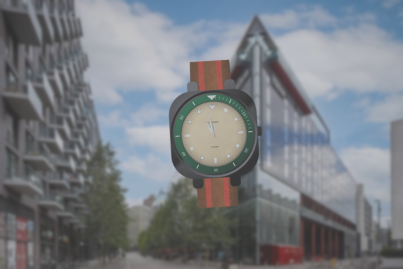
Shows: 10,58
